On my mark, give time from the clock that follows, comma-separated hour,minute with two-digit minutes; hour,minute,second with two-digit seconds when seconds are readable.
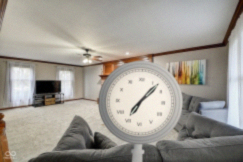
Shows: 7,07
